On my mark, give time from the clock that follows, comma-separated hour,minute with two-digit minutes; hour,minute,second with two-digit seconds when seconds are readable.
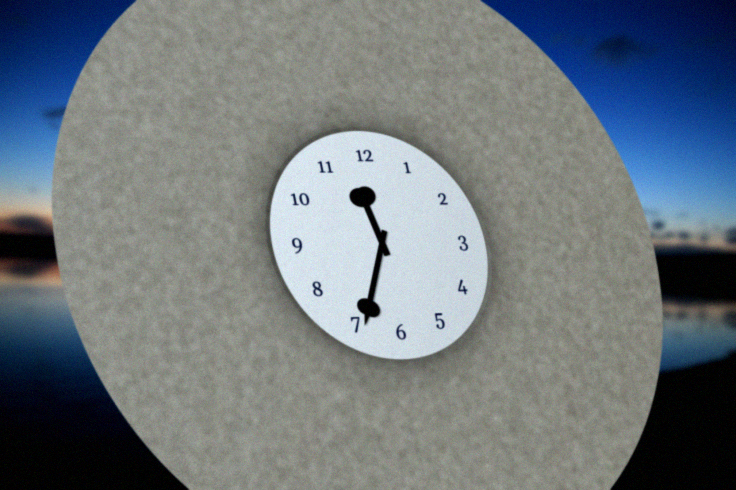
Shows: 11,34
